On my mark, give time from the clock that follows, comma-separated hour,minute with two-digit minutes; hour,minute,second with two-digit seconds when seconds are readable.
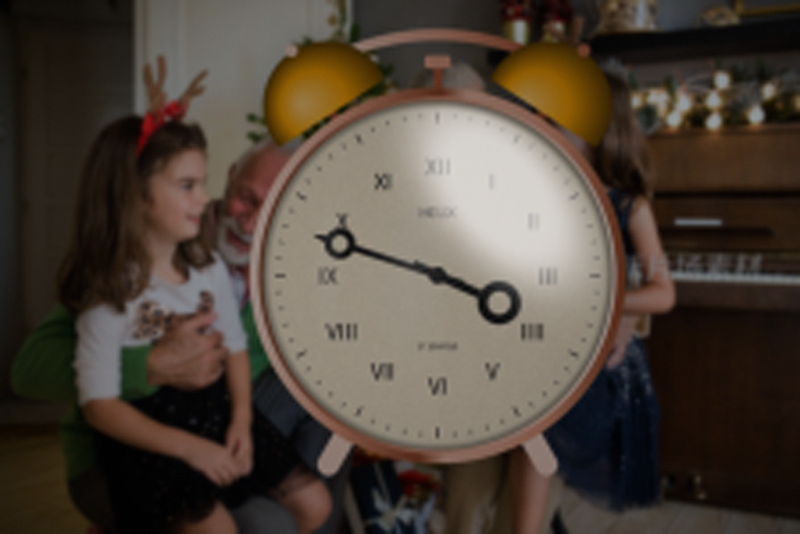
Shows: 3,48
